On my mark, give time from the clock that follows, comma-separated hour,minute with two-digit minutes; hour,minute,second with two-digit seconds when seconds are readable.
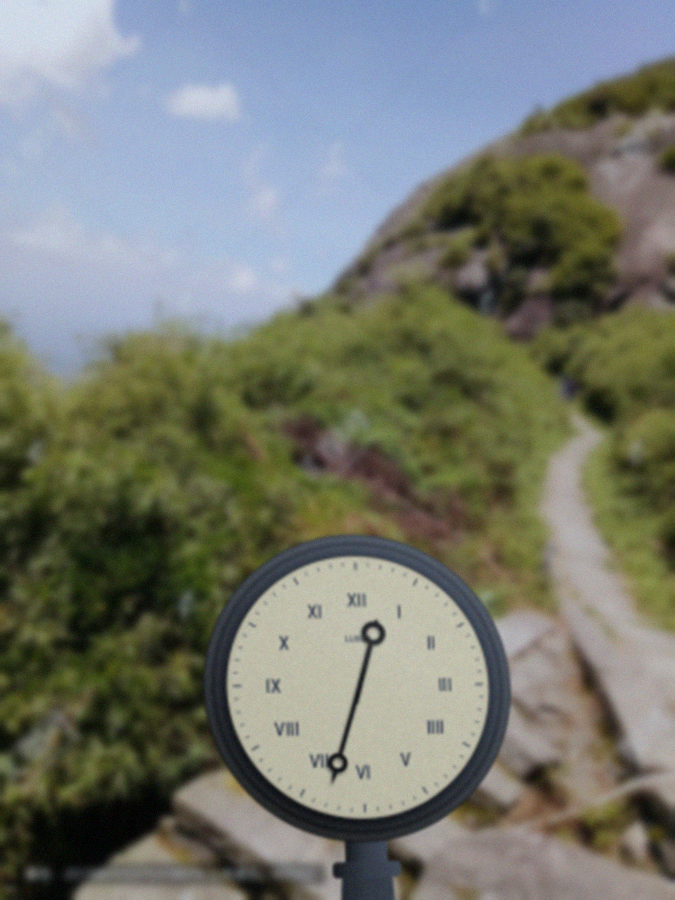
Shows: 12,33
